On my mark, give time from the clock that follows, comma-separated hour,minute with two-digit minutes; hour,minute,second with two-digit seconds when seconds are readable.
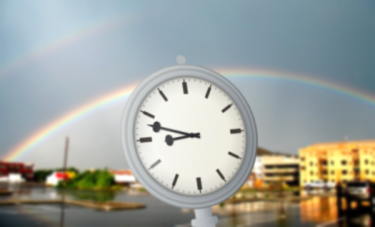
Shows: 8,48
